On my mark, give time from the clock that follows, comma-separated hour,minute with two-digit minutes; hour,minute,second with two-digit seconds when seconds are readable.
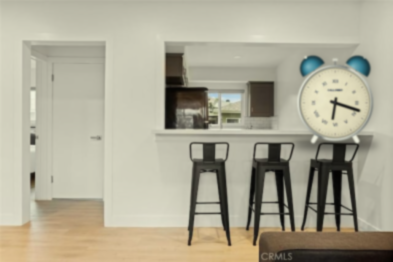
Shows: 6,18
